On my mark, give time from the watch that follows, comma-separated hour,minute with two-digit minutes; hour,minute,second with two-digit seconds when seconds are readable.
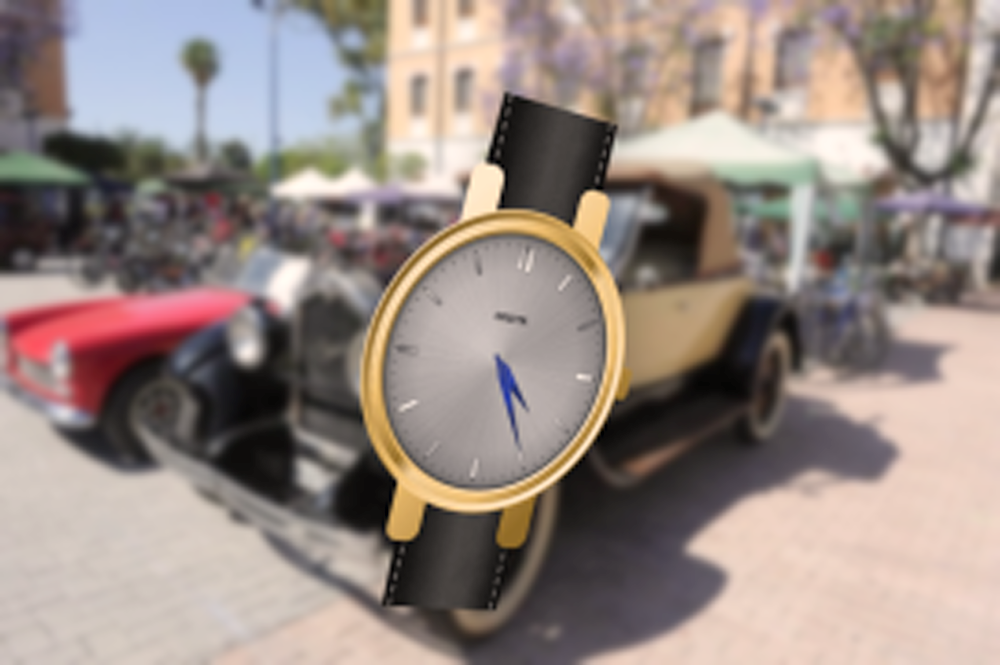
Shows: 4,25
